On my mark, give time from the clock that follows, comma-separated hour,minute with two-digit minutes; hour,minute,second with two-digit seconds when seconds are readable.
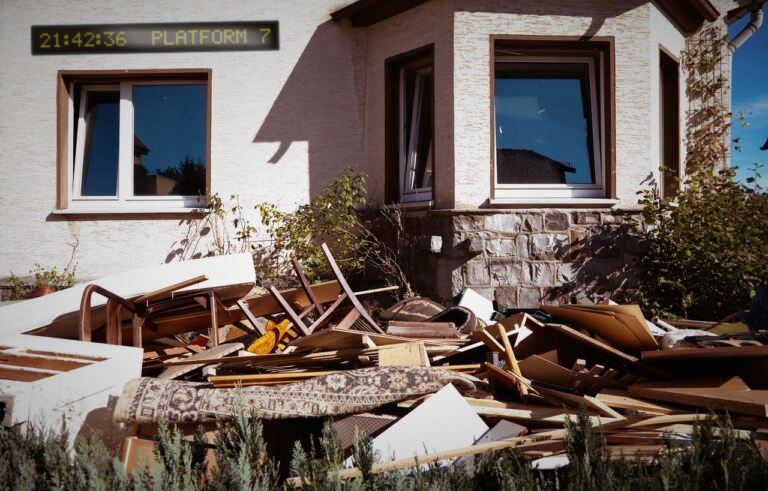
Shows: 21,42,36
